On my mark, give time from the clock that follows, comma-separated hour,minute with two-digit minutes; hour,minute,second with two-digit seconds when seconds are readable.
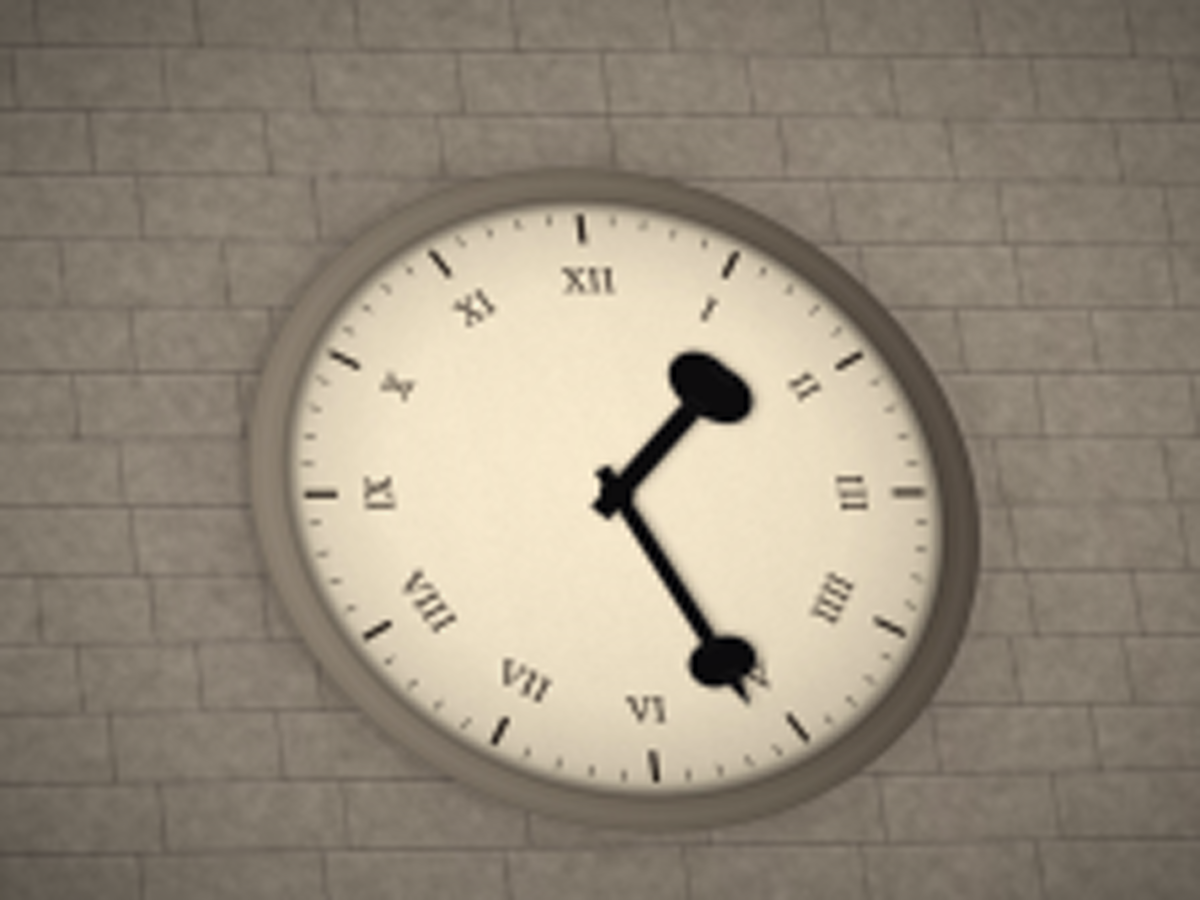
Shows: 1,26
